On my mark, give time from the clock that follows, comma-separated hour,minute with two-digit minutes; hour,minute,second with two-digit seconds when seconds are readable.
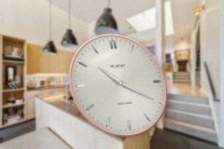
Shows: 10,20
